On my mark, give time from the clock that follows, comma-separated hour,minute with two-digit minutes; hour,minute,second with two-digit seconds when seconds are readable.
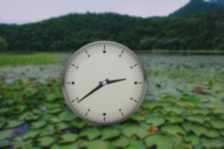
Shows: 2,39
